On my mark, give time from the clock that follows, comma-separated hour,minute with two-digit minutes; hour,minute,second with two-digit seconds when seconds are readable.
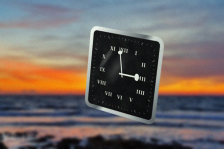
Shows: 2,58
